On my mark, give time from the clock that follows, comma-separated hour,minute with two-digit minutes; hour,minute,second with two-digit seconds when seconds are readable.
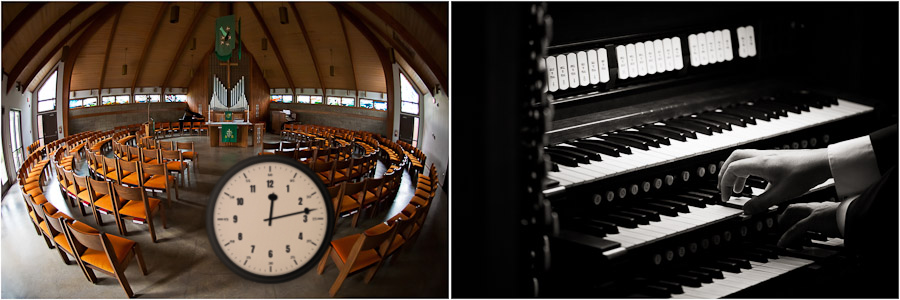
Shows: 12,13
